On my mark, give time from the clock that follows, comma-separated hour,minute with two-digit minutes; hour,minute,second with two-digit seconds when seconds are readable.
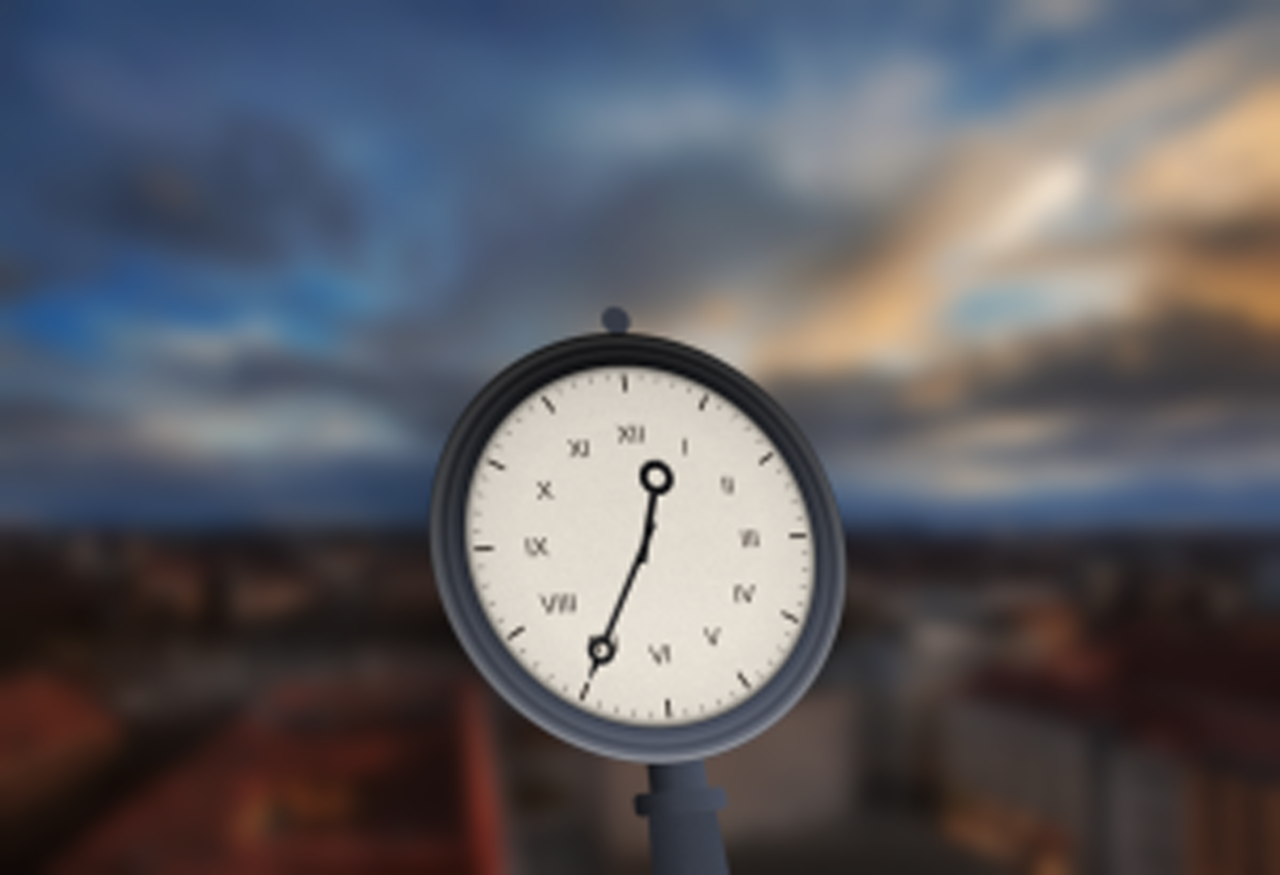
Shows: 12,35
